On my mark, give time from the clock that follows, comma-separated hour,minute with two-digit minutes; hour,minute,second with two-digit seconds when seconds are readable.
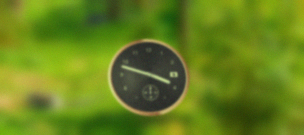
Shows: 3,48
